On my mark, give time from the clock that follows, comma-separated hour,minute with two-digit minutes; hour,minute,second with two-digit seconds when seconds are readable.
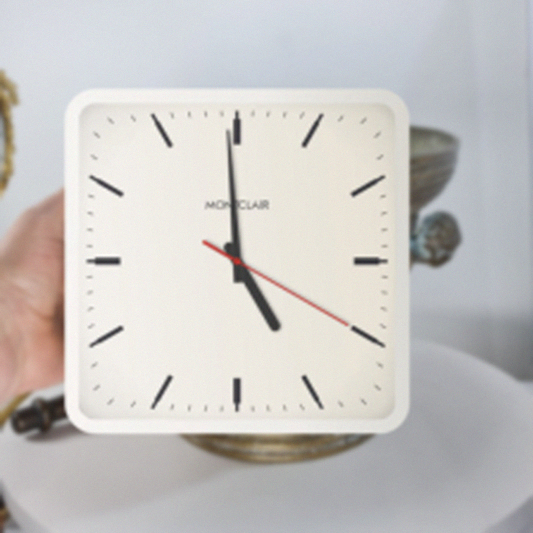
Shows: 4,59,20
